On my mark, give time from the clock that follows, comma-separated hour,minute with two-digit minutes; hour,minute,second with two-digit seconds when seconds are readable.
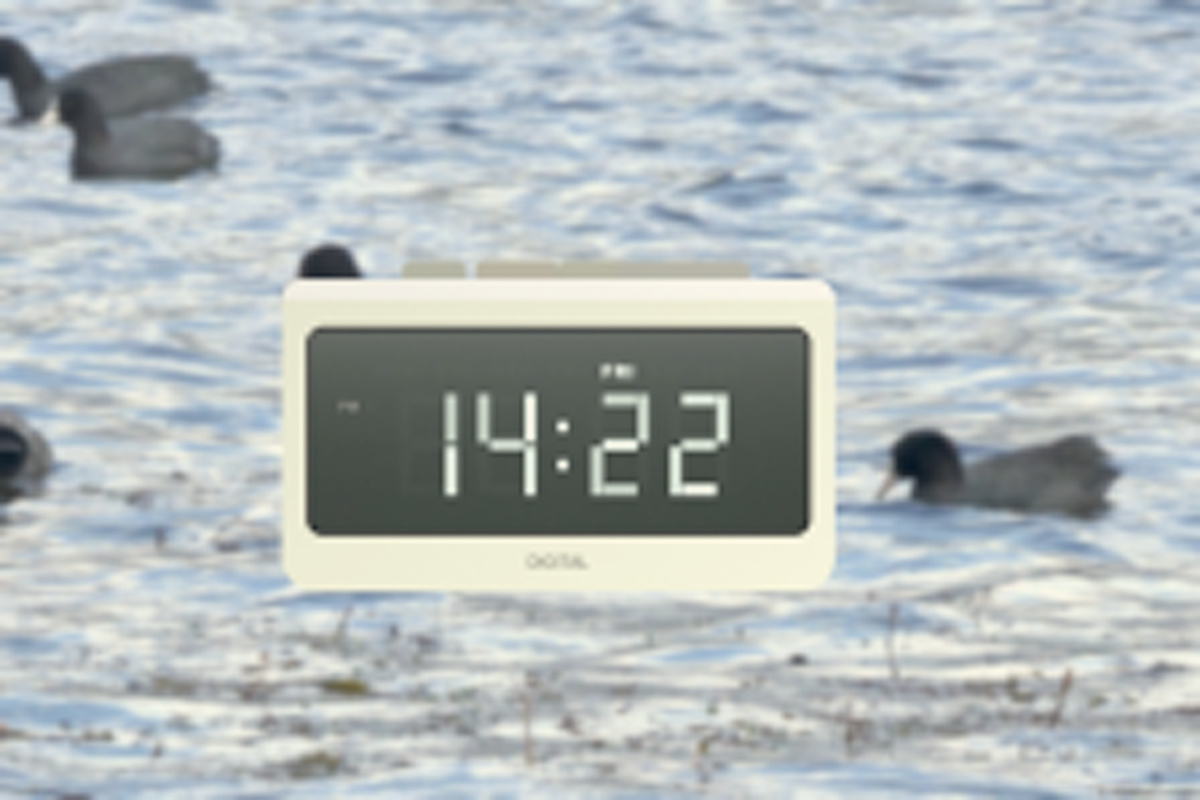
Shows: 14,22
